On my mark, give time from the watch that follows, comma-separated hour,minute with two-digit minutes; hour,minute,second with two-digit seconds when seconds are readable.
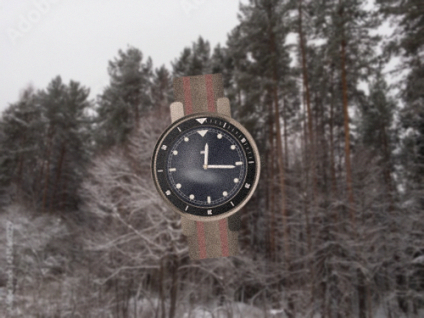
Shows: 12,16
